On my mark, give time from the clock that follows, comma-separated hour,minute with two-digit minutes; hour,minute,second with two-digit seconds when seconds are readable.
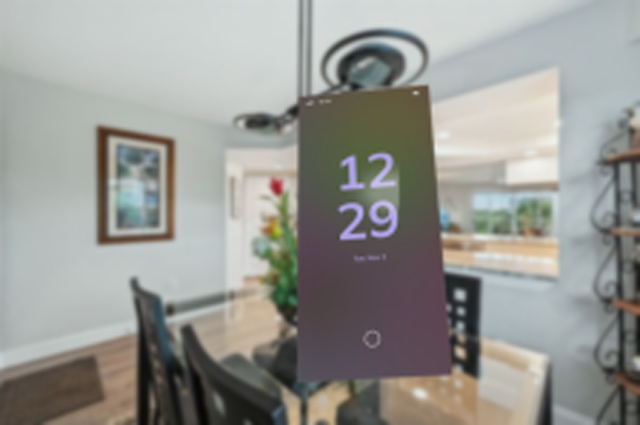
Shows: 12,29
